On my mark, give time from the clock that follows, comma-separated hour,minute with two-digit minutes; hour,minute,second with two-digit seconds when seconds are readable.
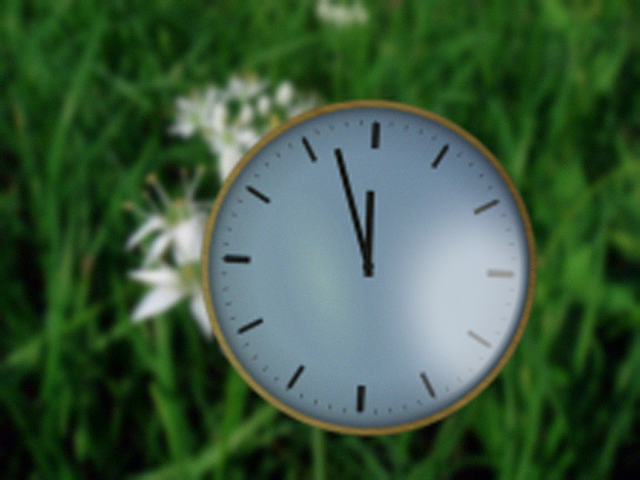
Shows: 11,57
